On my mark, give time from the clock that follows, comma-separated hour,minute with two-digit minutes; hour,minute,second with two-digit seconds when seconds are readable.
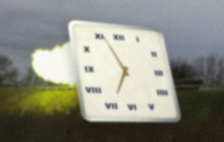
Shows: 6,56
